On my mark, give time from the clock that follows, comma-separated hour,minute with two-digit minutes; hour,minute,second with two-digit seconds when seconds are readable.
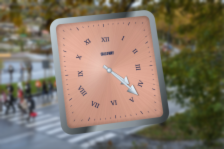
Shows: 4,23
